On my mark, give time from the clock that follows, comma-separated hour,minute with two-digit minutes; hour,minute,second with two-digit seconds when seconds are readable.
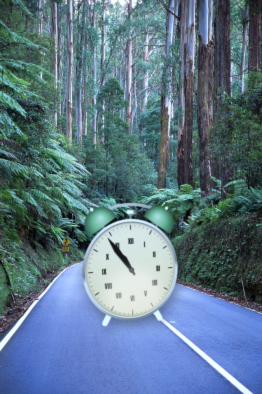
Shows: 10,54
